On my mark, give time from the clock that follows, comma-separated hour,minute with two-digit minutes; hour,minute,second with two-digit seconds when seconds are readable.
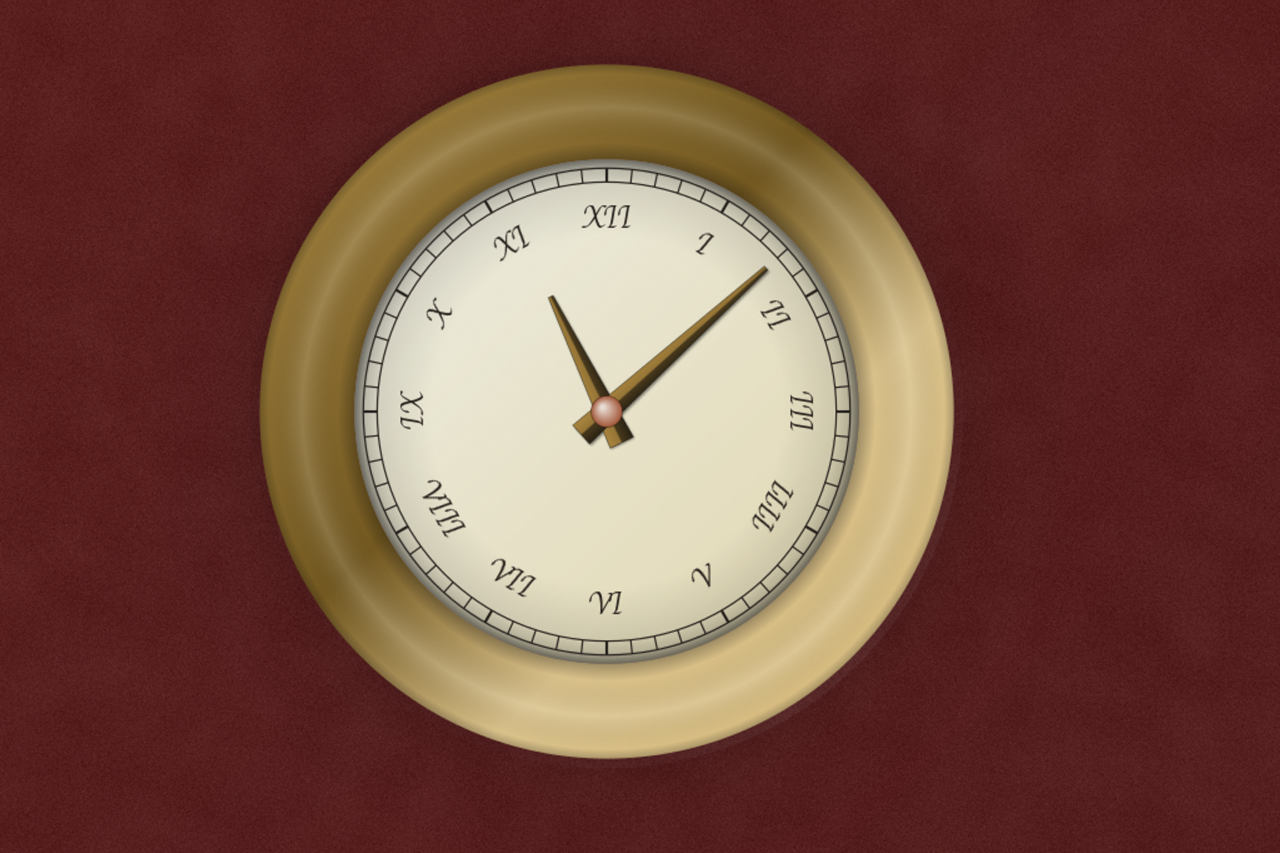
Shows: 11,08
